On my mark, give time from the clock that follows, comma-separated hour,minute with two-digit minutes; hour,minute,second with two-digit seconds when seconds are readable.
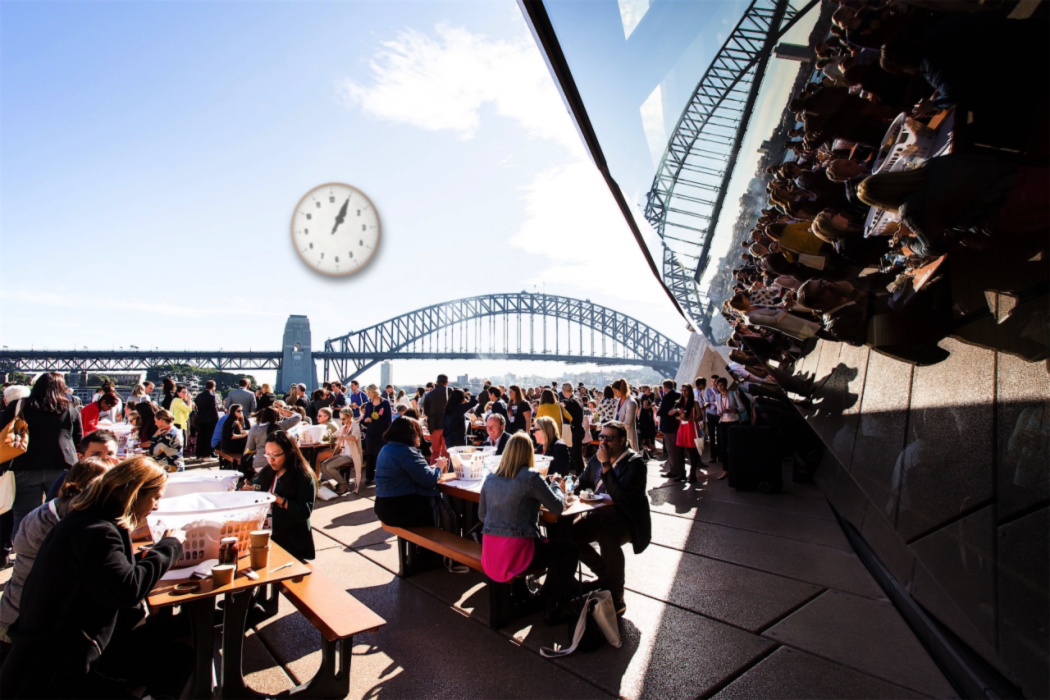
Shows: 1,05
